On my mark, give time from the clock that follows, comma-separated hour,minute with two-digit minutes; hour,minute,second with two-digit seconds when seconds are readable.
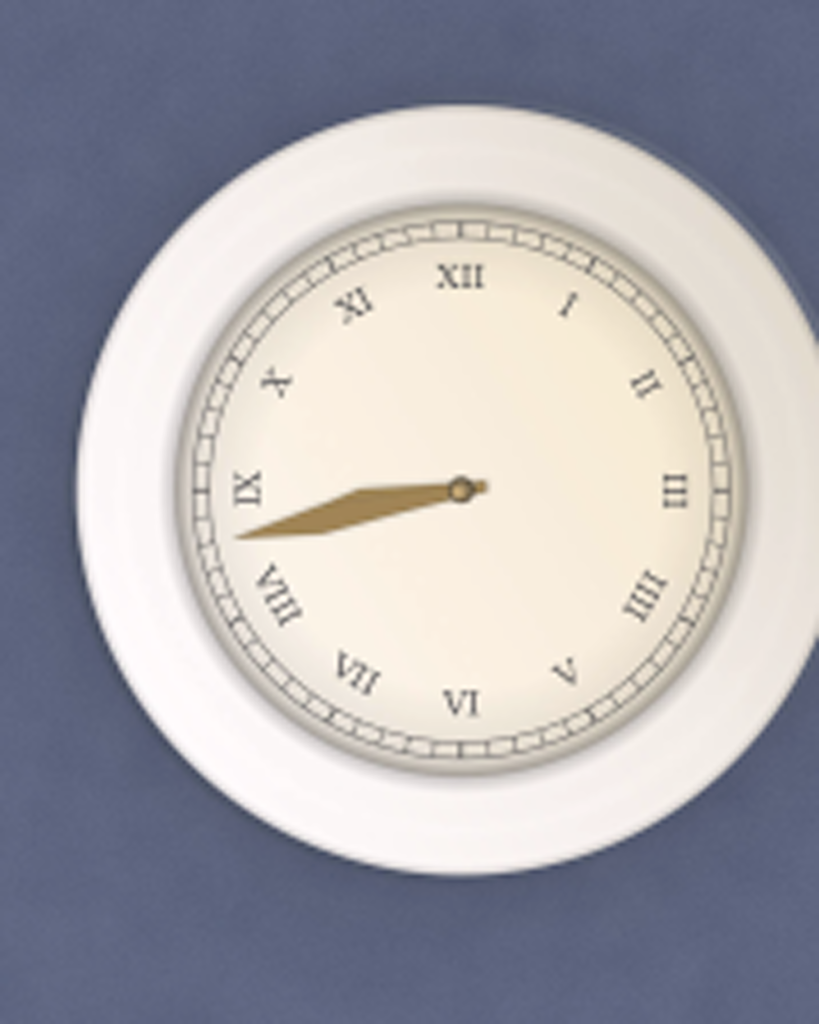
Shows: 8,43
